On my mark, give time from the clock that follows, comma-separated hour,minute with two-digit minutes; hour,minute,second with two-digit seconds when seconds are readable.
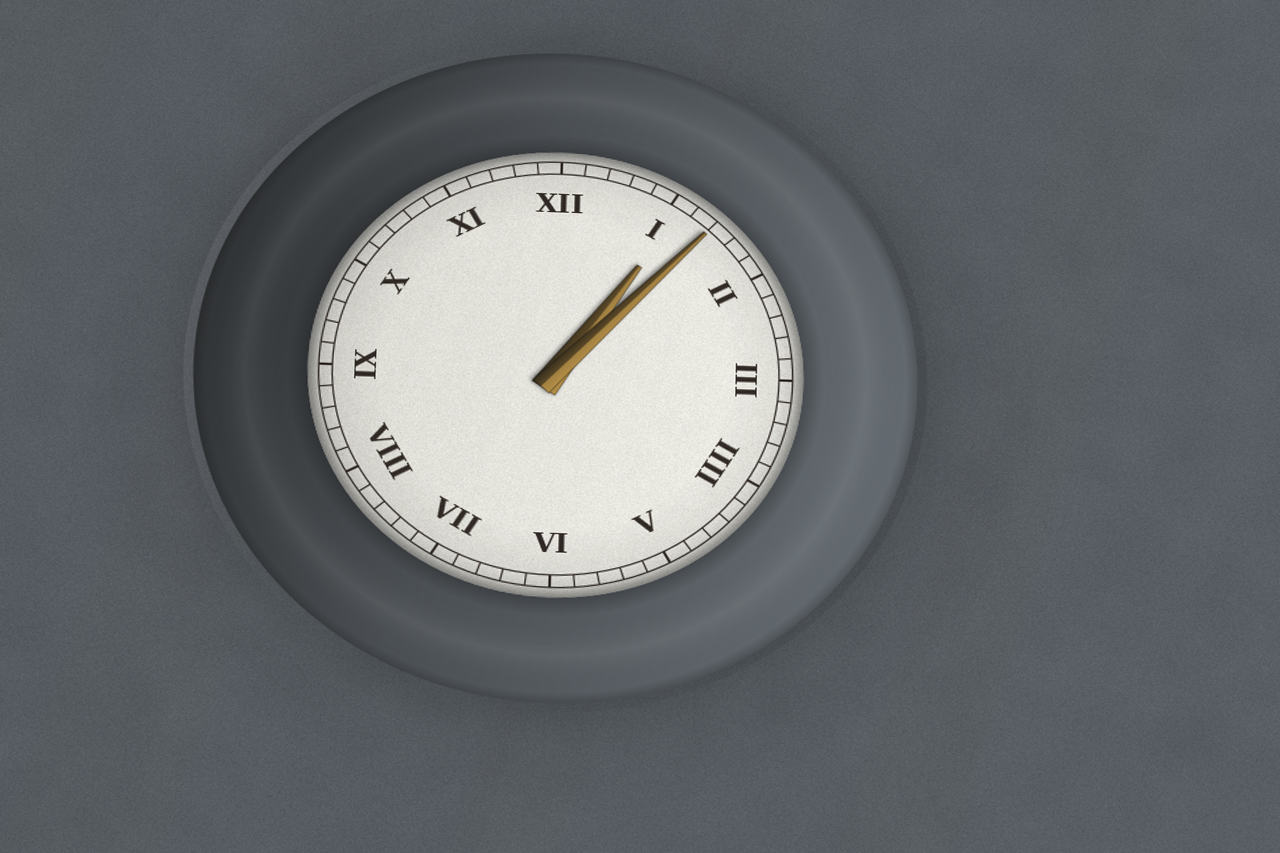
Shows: 1,07
